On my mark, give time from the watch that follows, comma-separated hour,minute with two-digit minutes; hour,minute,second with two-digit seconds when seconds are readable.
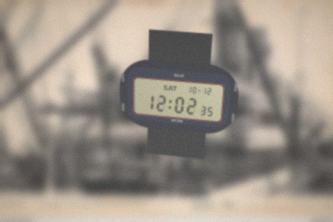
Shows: 12,02,35
